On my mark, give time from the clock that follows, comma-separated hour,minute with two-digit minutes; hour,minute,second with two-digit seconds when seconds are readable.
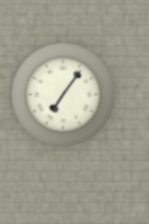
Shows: 7,06
